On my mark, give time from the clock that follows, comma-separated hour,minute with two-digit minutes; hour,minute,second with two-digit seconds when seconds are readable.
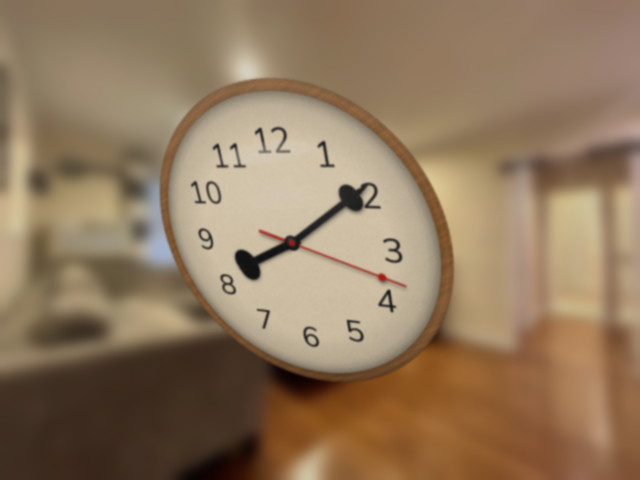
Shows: 8,09,18
